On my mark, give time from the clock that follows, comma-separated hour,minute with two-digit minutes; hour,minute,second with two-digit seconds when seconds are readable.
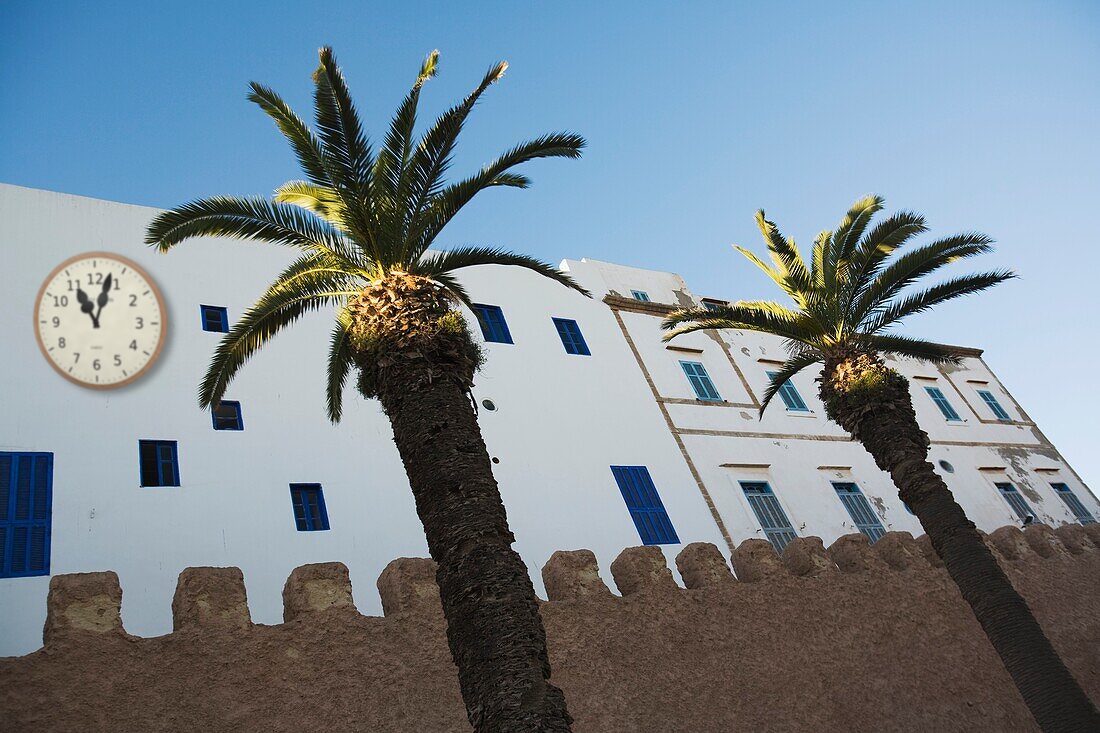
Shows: 11,03
